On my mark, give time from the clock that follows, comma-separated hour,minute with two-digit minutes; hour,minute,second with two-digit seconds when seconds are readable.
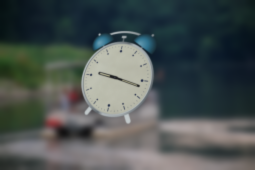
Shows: 9,17
